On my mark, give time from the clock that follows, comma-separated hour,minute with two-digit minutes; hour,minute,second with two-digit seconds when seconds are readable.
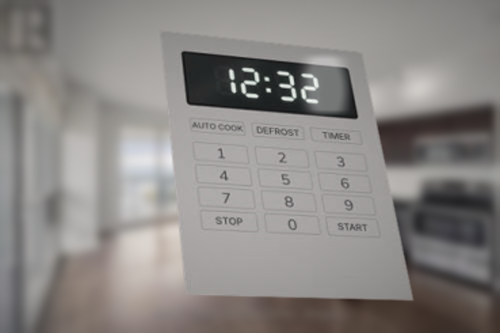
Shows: 12,32
